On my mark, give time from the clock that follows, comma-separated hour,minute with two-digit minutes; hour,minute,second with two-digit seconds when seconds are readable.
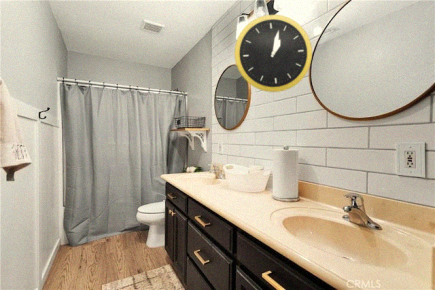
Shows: 1,03
